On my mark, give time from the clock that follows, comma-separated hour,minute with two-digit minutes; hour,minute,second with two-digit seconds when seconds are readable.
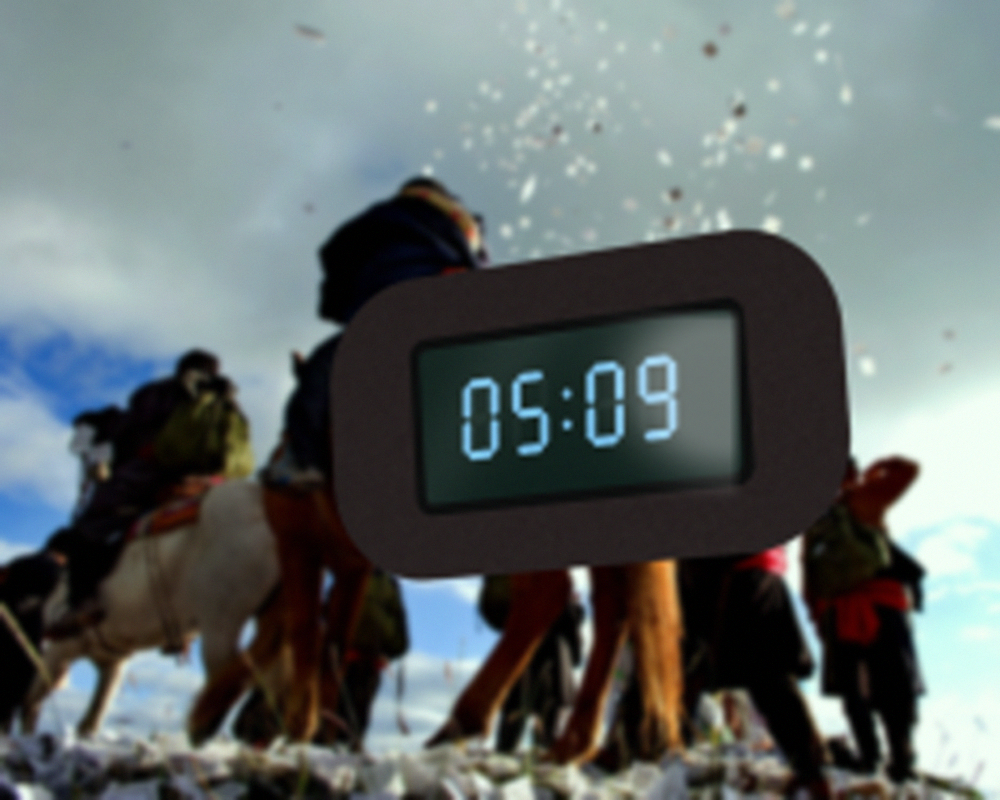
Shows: 5,09
